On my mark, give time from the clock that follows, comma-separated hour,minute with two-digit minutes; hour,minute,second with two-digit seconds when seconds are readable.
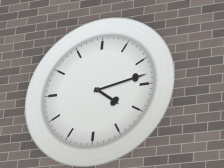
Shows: 4,13
